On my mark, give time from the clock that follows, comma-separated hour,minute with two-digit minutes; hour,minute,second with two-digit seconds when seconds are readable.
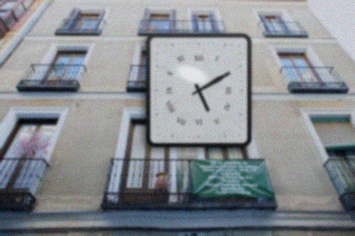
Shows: 5,10
